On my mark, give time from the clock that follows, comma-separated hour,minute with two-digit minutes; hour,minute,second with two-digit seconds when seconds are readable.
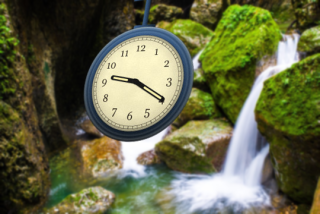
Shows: 9,20
